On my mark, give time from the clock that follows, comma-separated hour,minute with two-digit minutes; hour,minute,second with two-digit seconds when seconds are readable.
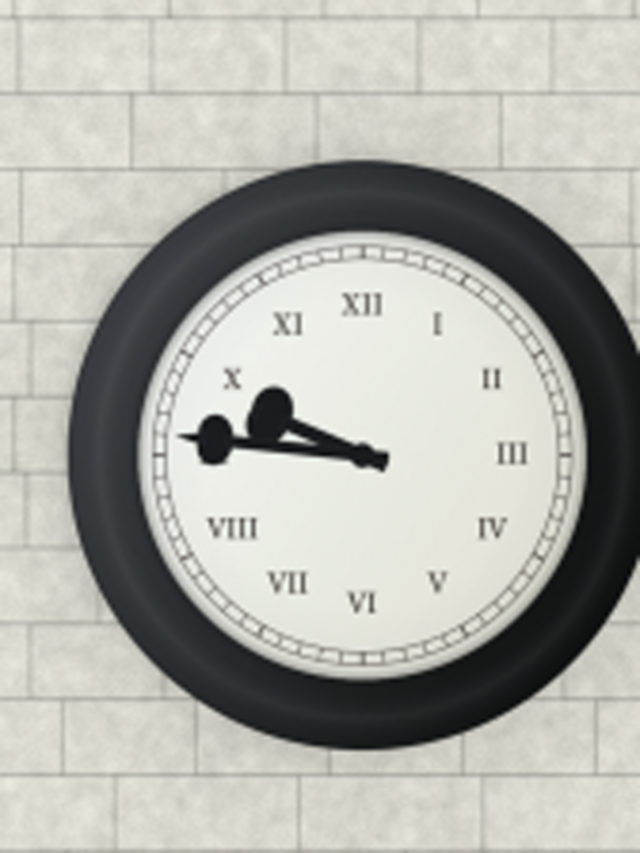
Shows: 9,46
